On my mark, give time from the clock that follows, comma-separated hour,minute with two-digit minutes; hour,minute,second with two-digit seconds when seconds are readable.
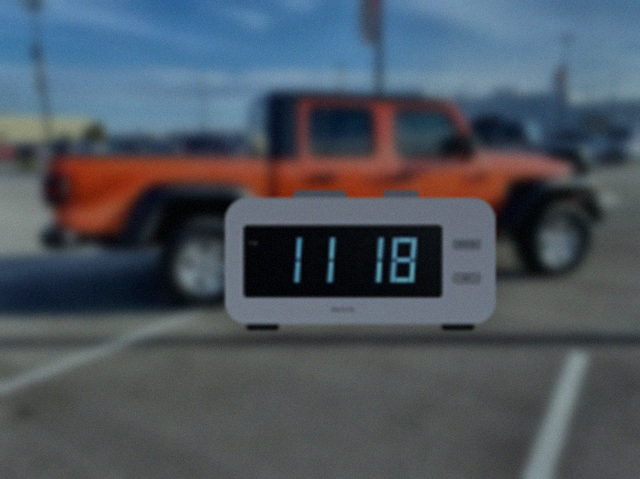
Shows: 11,18
